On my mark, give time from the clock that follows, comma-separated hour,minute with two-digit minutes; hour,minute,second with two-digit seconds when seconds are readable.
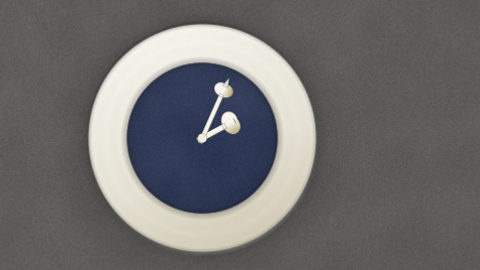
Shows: 2,04
